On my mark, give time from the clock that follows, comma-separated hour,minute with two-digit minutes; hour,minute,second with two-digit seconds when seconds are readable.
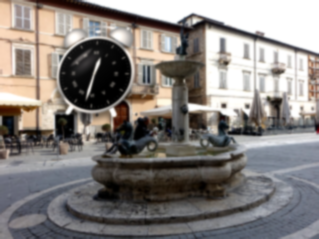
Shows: 12,32
